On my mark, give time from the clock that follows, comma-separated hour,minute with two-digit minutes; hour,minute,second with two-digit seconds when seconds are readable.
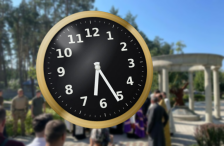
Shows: 6,26
